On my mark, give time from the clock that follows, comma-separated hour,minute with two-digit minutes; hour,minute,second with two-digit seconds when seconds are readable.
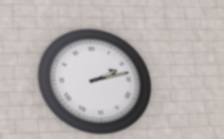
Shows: 2,13
